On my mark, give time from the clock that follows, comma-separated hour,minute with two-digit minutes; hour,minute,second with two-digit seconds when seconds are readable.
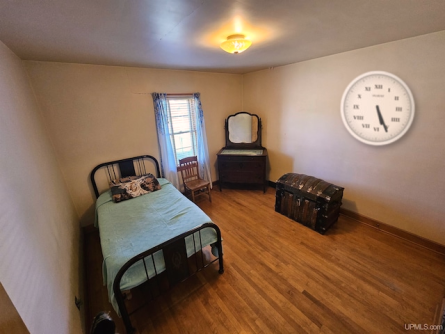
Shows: 5,26
